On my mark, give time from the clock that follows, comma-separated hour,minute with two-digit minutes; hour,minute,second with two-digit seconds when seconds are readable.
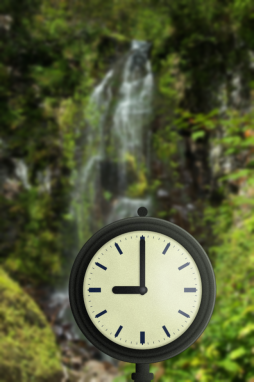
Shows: 9,00
